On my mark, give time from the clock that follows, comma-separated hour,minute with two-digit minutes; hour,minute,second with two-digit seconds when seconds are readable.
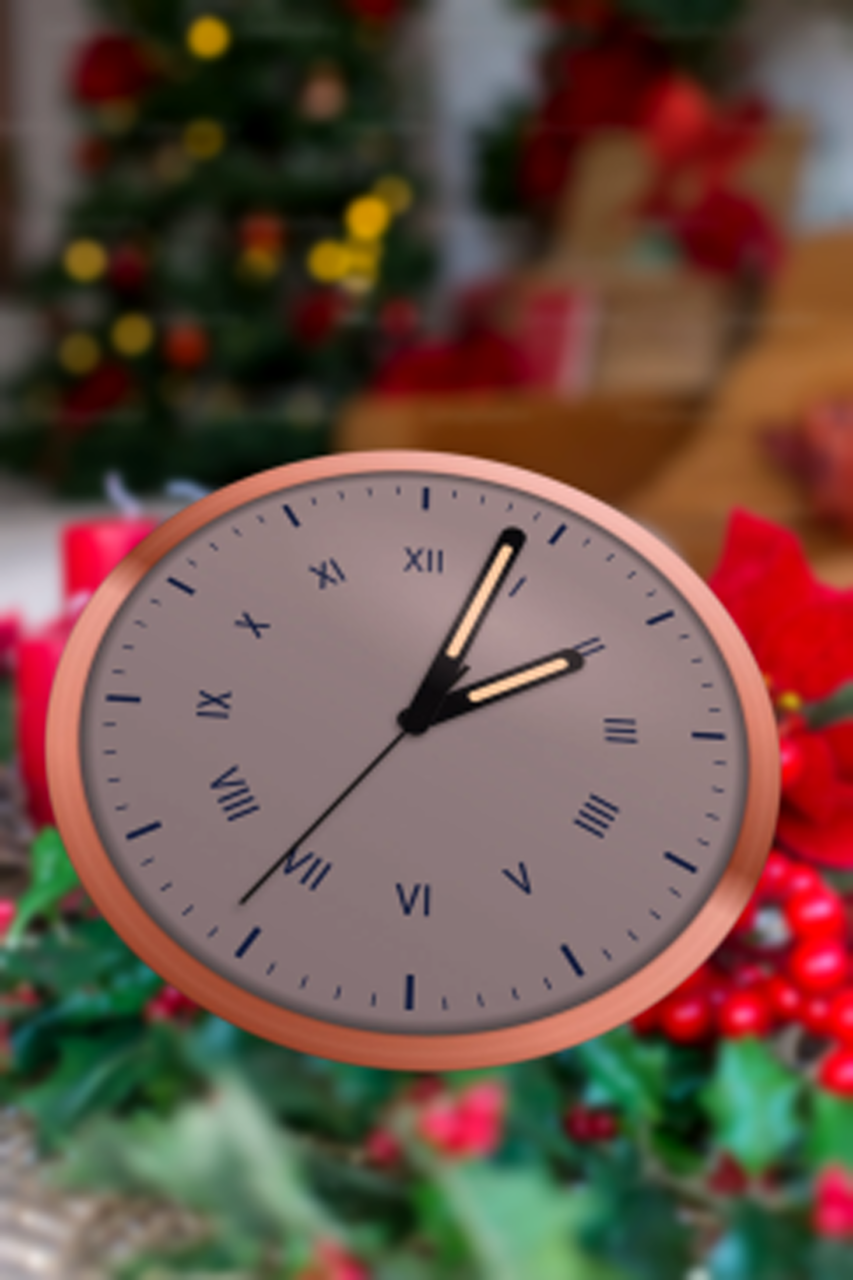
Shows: 2,03,36
